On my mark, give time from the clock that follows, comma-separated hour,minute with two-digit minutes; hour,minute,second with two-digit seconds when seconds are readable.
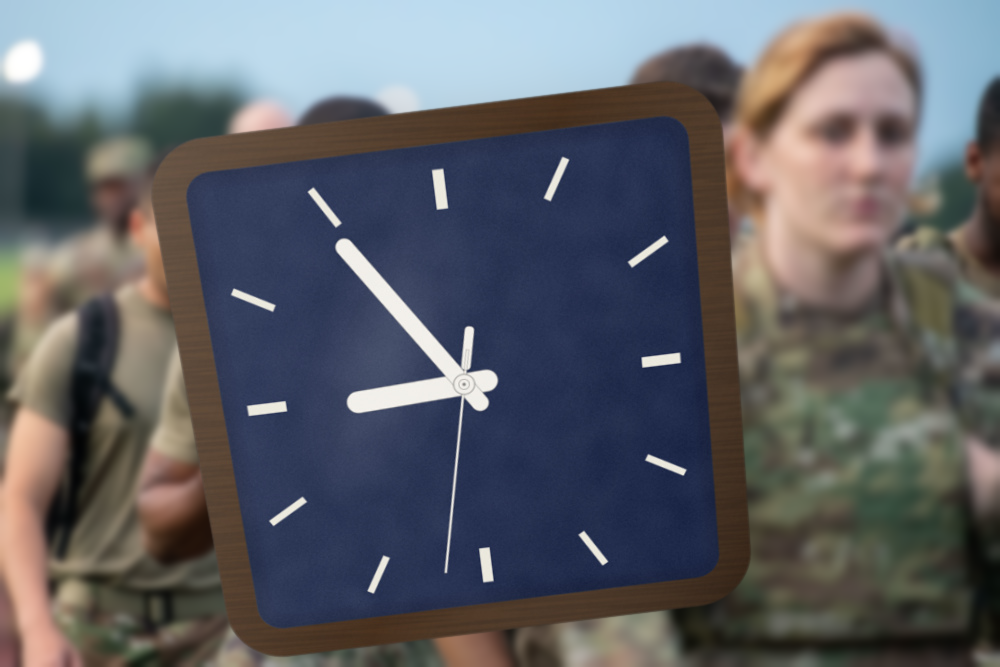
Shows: 8,54,32
